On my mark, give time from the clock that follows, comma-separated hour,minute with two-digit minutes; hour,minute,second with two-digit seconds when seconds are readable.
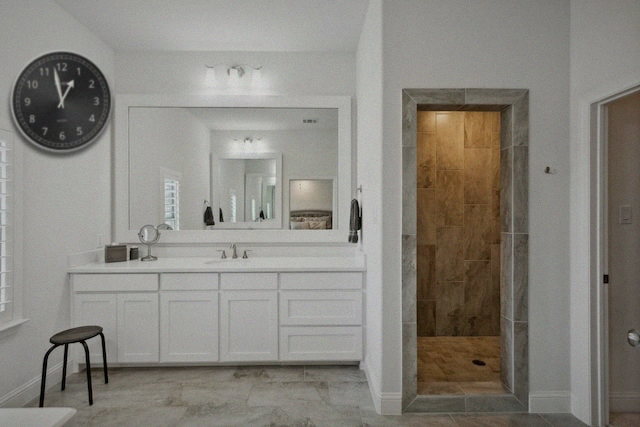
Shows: 12,58
